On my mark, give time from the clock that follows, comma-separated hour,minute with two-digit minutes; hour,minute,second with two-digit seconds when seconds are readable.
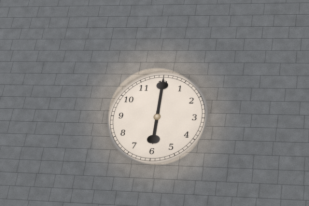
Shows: 6,00
